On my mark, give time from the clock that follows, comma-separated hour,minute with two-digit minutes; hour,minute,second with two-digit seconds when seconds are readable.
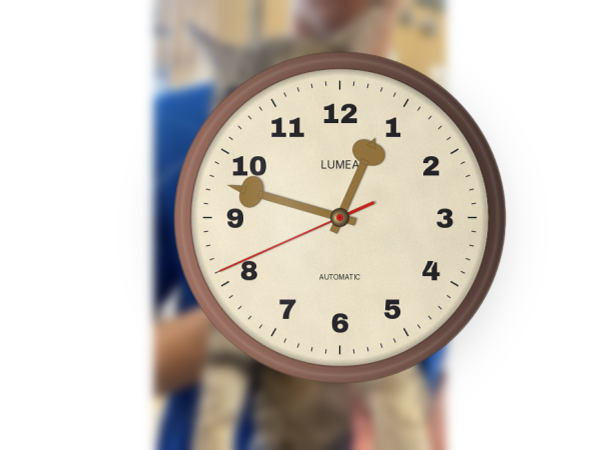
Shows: 12,47,41
